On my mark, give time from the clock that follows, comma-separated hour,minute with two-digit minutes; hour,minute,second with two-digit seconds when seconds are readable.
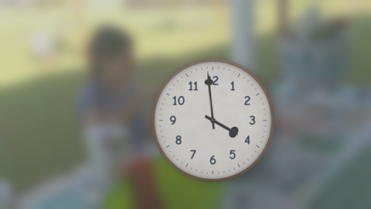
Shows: 3,59
